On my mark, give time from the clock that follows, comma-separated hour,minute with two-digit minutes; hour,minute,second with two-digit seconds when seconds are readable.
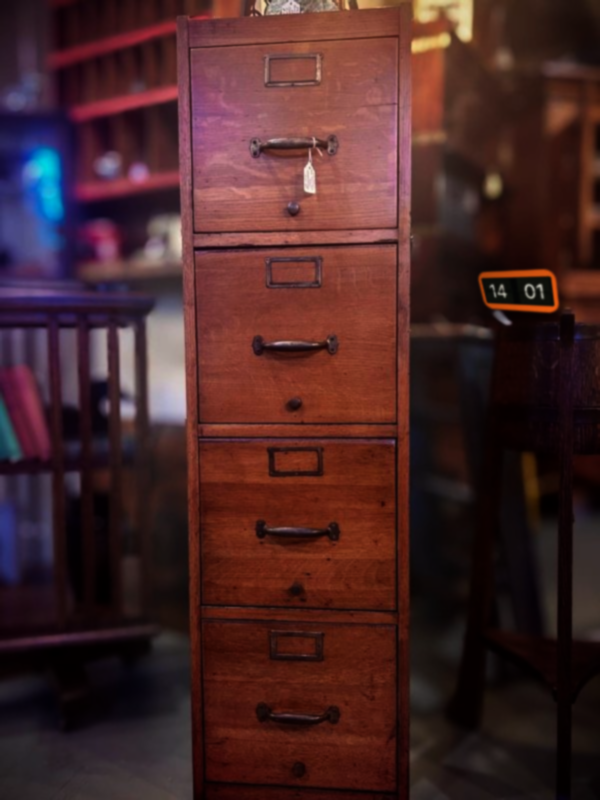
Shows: 14,01
